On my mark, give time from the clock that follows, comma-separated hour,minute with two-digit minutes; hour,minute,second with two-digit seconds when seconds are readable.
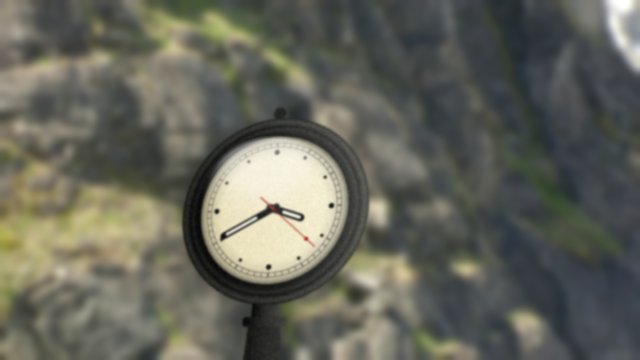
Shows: 3,40,22
